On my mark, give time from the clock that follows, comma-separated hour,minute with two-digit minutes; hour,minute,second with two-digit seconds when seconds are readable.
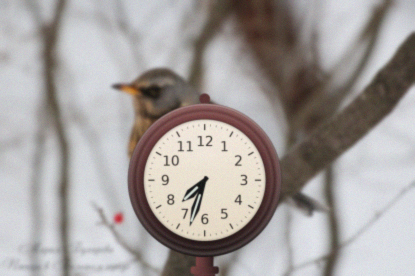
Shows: 7,33
